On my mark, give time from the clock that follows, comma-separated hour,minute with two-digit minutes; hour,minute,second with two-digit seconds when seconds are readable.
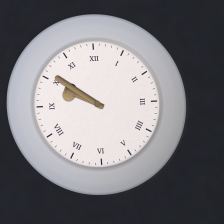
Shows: 9,51
